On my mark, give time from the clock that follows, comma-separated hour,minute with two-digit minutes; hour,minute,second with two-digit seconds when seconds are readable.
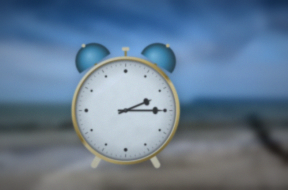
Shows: 2,15
